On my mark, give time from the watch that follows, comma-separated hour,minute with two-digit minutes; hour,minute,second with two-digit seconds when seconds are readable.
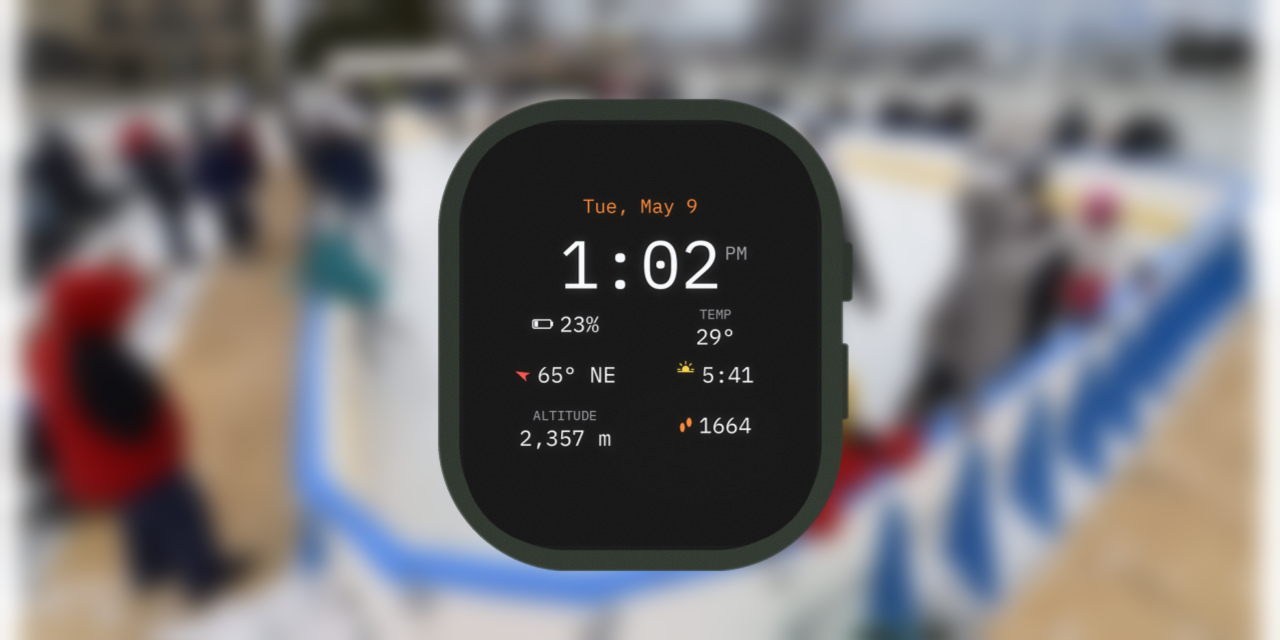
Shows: 1,02
